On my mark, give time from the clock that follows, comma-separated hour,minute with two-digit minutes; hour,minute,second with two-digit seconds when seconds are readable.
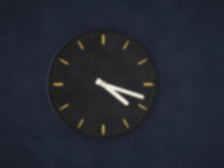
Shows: 4,18
